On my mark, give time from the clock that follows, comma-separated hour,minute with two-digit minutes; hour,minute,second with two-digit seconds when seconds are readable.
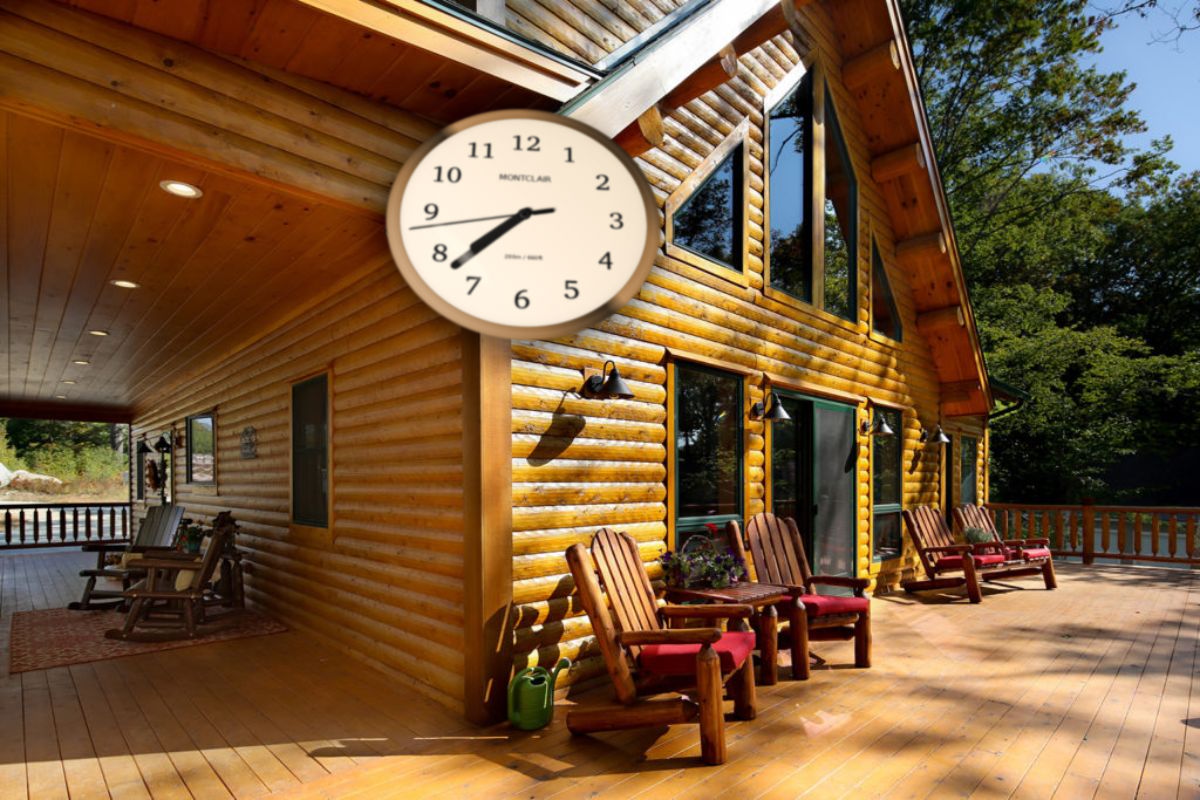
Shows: 7,37,43
